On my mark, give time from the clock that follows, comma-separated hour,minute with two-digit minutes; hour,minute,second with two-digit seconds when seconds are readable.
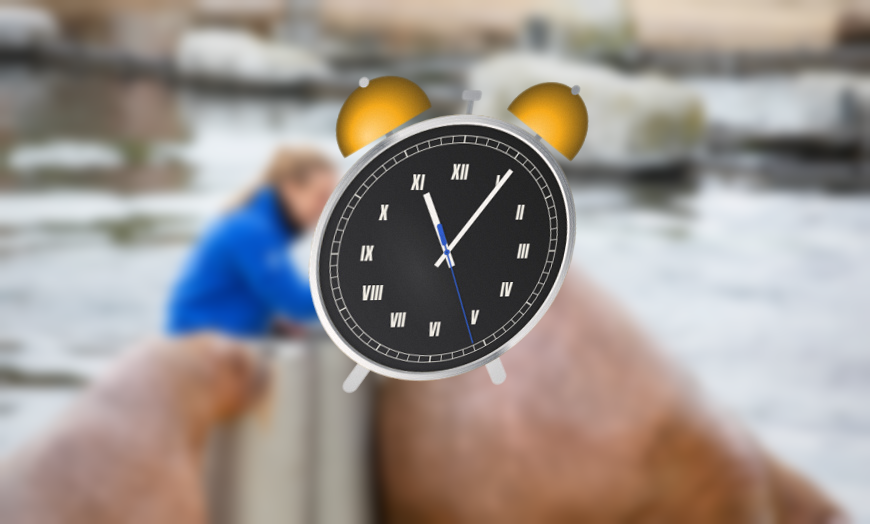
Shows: 11,05,26
